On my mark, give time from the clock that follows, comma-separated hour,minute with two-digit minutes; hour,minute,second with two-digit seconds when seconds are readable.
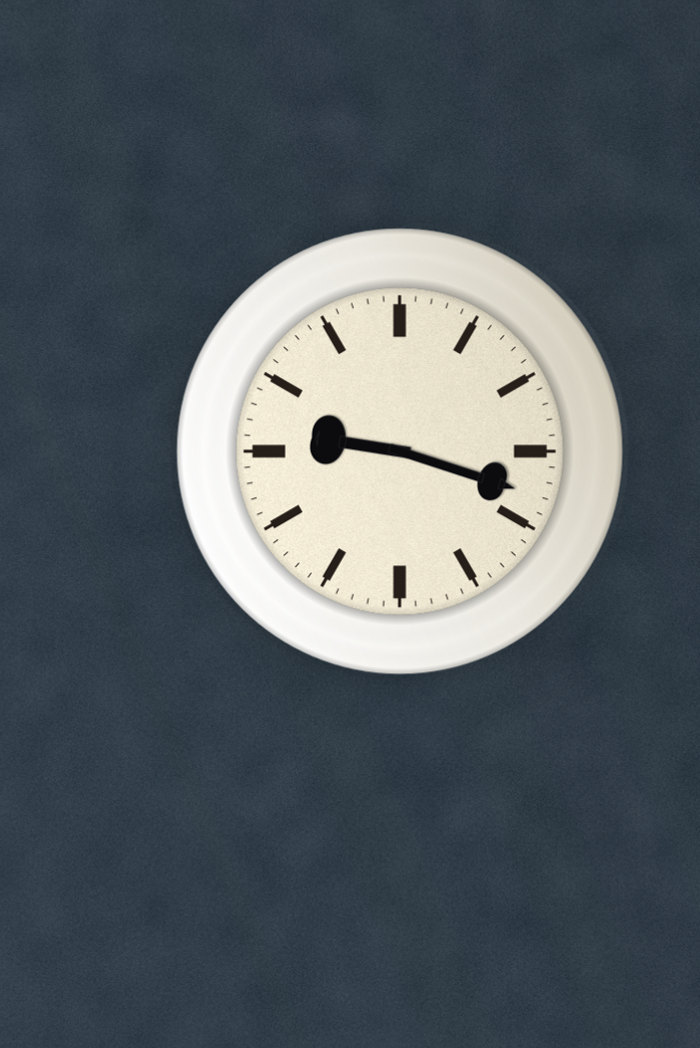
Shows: 9,18
